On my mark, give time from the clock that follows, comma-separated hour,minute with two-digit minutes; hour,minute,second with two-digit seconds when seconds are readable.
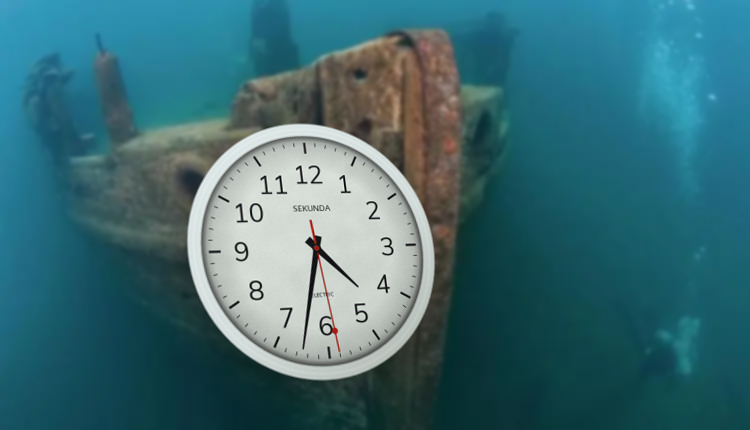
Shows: 4,32,29
